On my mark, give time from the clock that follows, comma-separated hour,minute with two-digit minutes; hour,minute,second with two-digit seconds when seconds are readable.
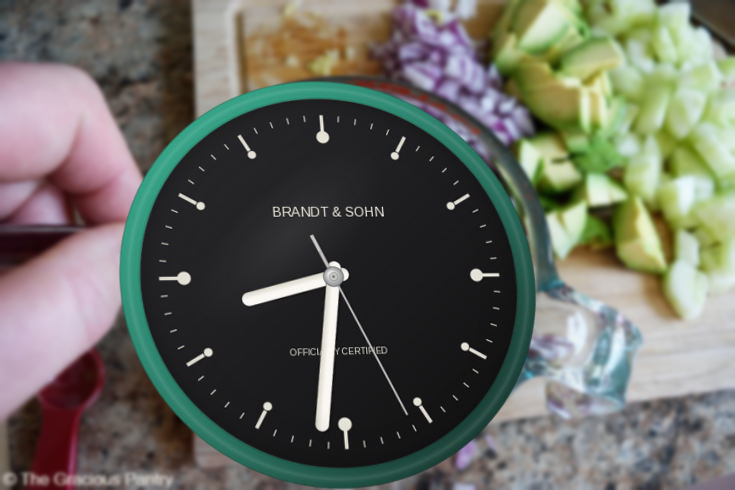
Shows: 8,31,26
